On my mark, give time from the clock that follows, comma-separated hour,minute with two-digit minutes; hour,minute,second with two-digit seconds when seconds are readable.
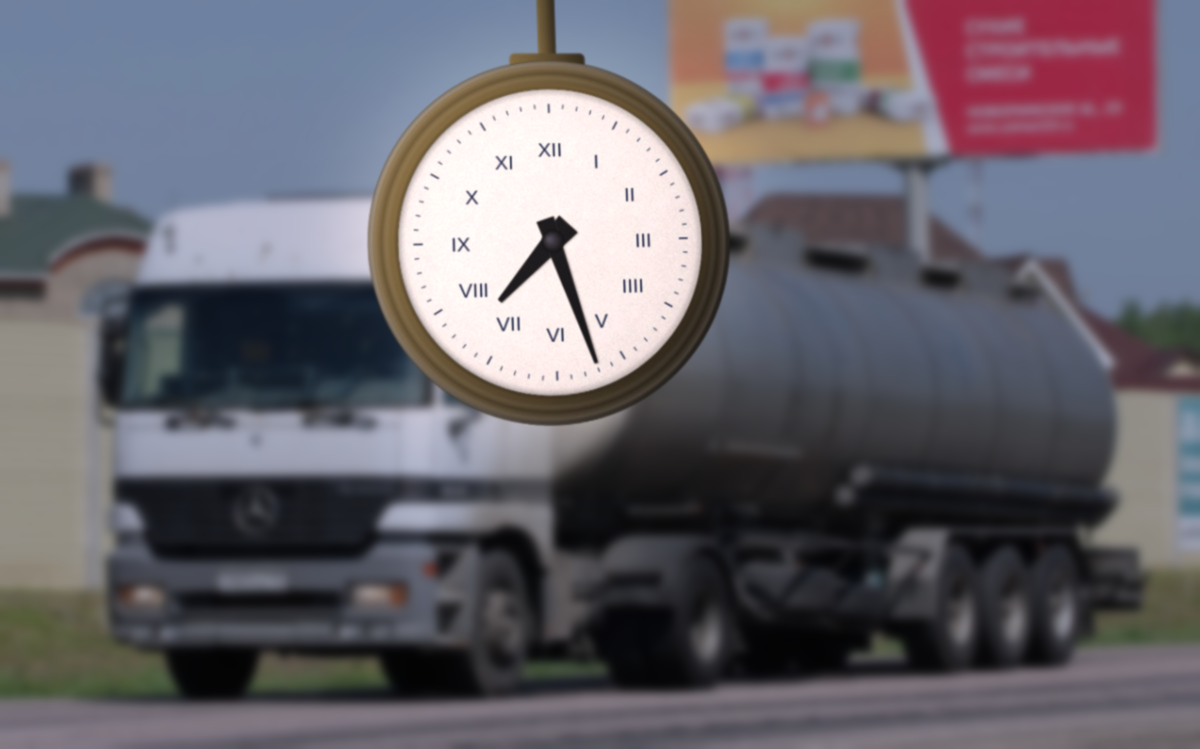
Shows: 7,27
